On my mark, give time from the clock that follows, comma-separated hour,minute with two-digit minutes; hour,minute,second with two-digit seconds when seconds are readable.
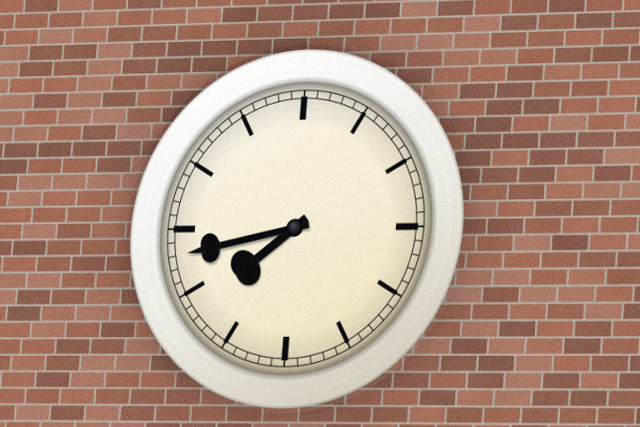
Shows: 7,43
